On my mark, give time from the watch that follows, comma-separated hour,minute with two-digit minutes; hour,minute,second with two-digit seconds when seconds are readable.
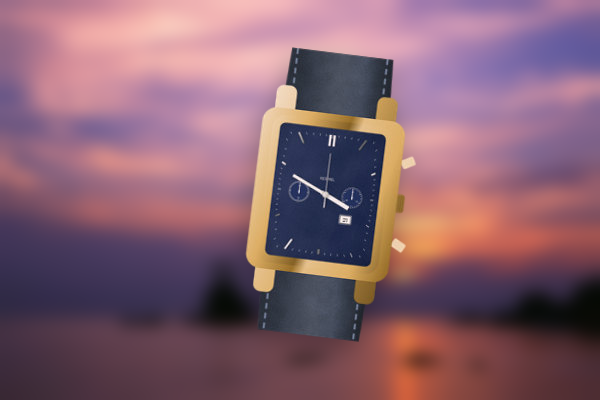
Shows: 3,49
